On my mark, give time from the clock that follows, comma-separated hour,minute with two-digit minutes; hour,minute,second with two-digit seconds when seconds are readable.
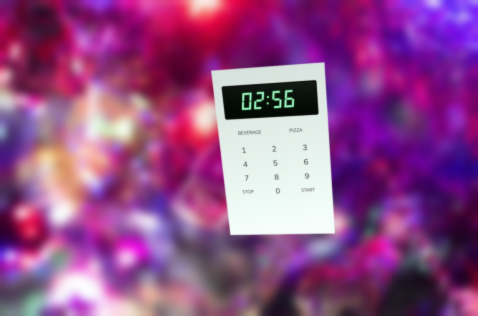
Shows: 2,56
